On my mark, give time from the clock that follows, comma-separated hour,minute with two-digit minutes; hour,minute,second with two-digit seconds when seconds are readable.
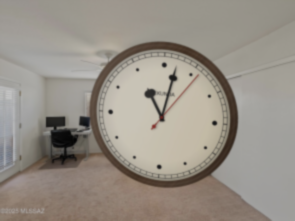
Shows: 11,02,06
